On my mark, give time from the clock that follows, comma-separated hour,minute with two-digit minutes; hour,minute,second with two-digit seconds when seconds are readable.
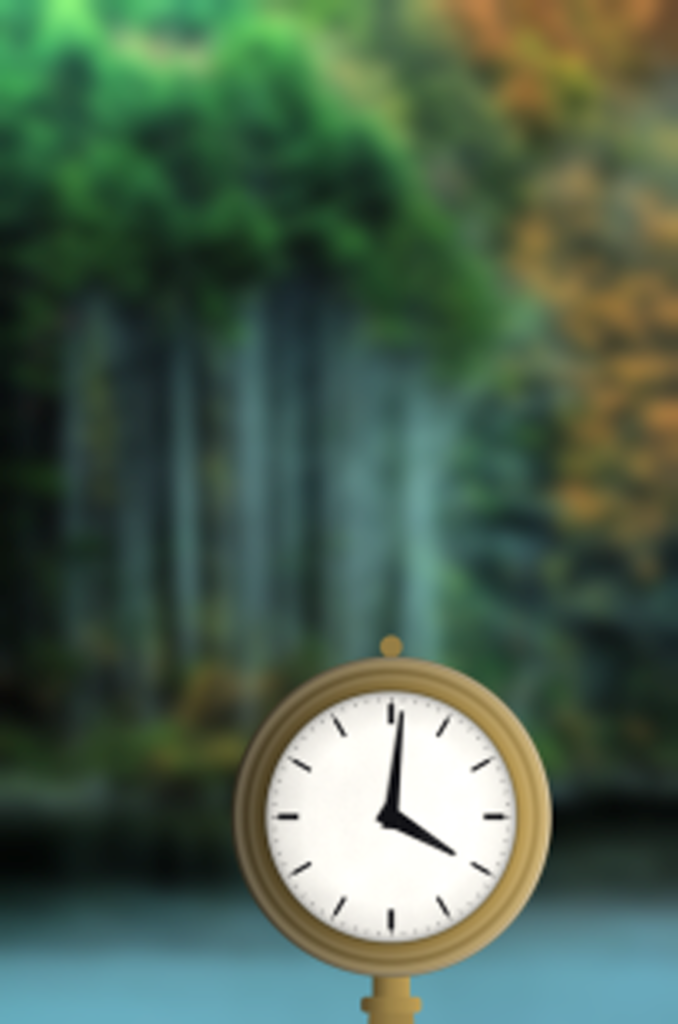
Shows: 4,01
